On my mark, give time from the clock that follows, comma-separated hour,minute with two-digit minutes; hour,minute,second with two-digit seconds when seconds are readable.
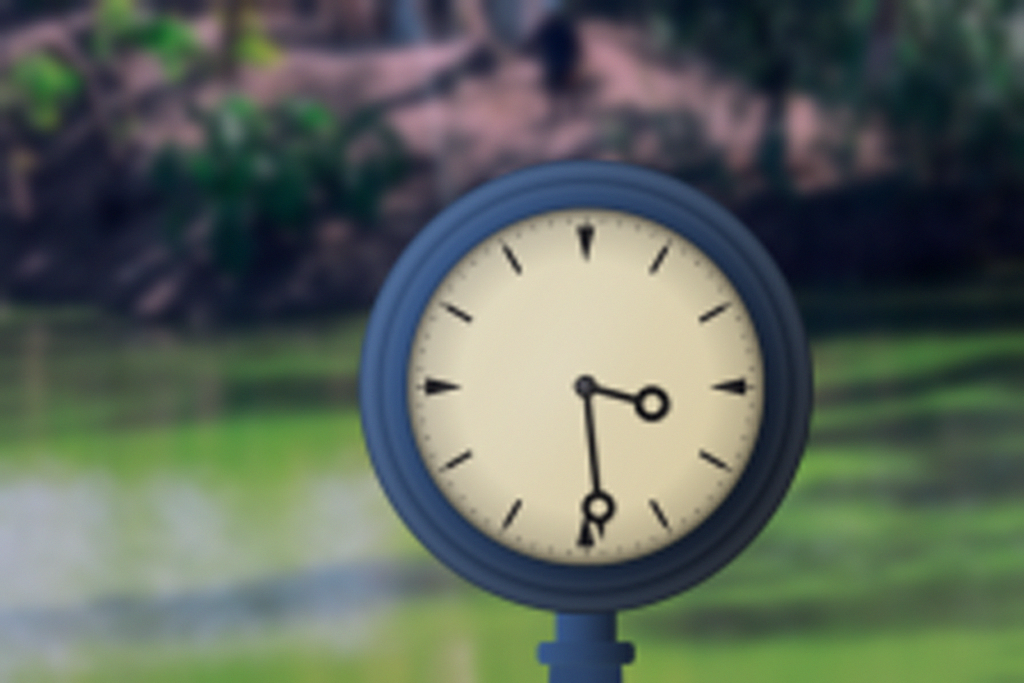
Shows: 3,29
